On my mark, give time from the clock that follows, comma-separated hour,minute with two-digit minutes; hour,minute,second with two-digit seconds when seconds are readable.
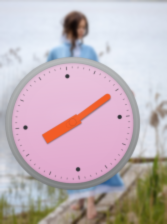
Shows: 8,10
